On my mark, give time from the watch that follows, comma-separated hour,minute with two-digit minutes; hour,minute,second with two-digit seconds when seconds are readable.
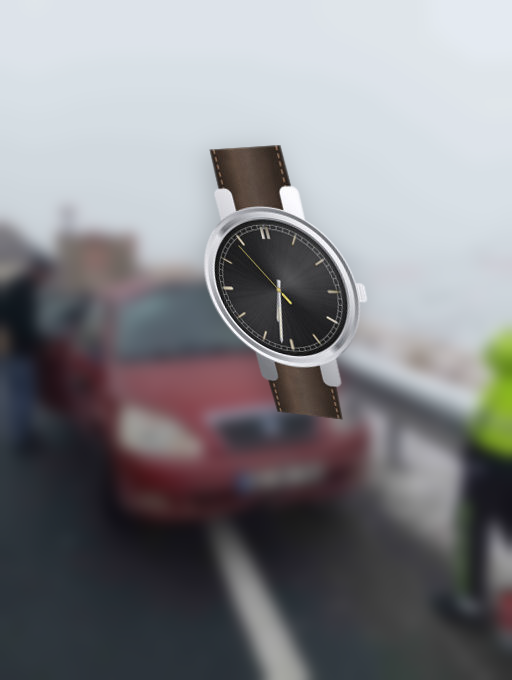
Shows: 6,31,54
